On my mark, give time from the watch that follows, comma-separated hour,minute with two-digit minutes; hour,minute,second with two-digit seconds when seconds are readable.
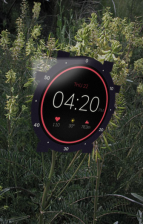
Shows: 4,20
